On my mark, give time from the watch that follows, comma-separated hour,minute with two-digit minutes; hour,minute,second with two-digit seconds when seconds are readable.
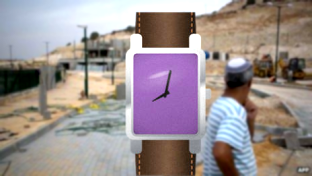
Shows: 8,02
